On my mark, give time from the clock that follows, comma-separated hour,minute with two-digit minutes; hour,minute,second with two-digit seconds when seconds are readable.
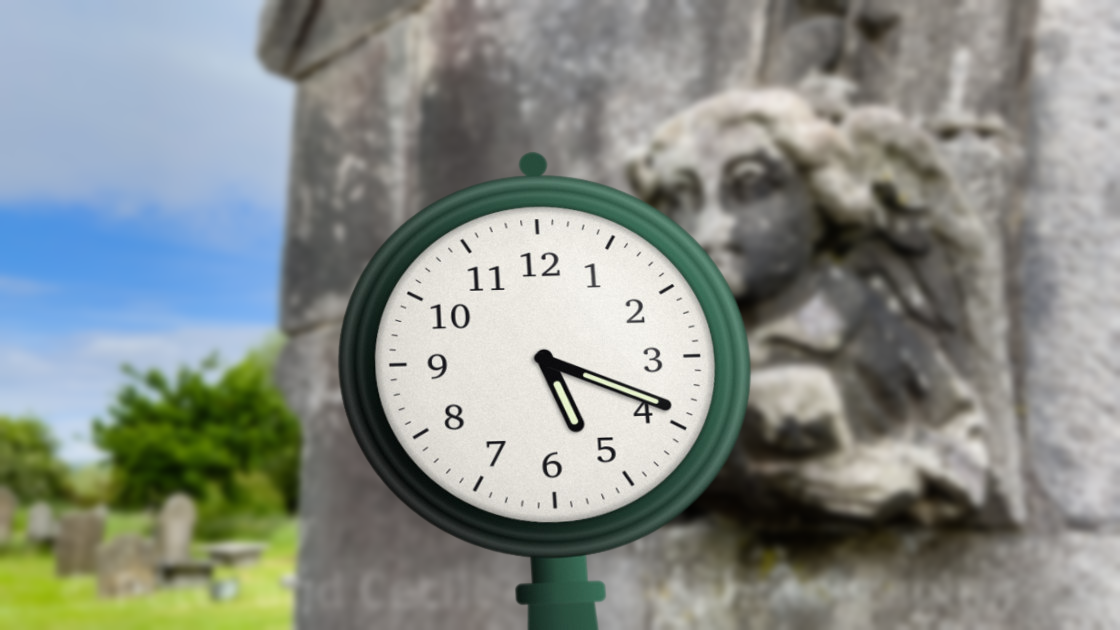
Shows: 5,19
